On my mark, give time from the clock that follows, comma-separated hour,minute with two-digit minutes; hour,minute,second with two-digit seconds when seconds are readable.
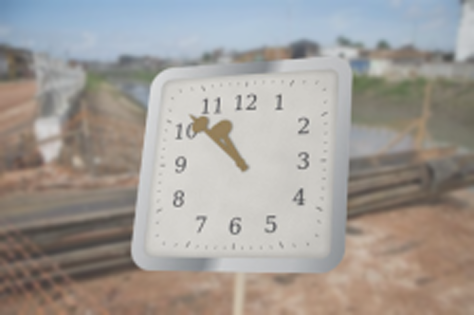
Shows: 10,52
